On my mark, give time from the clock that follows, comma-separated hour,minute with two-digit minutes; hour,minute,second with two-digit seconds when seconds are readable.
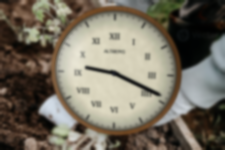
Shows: 9,19
